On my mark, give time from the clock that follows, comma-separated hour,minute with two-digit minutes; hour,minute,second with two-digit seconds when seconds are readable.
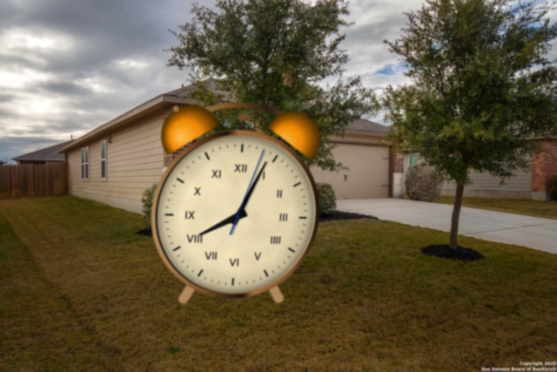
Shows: 8,04,03
